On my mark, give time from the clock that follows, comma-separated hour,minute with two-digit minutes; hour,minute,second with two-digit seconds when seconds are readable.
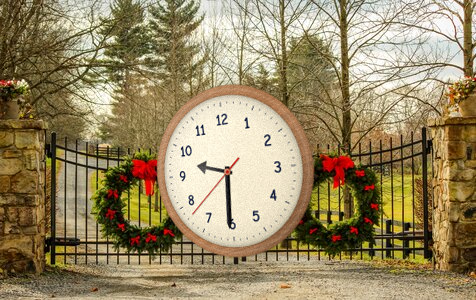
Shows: 9,30,38
